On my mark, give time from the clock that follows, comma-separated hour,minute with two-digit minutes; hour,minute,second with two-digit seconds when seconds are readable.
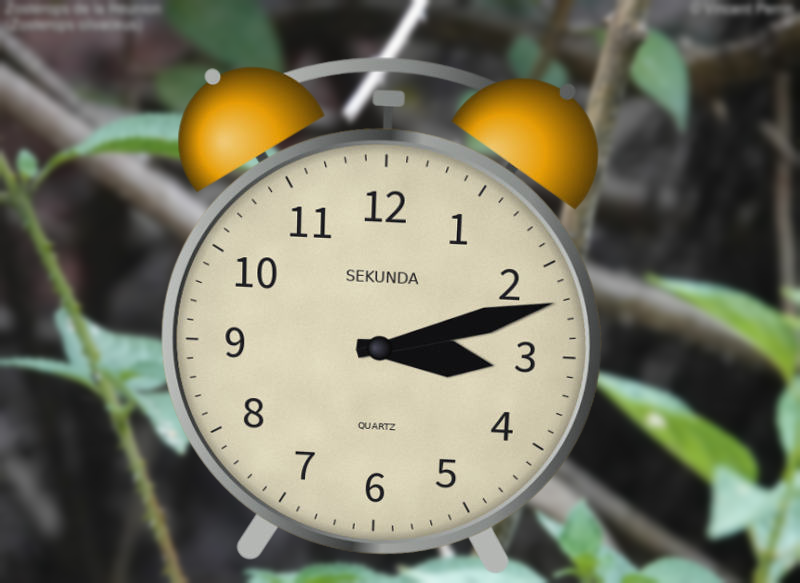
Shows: 3,12
